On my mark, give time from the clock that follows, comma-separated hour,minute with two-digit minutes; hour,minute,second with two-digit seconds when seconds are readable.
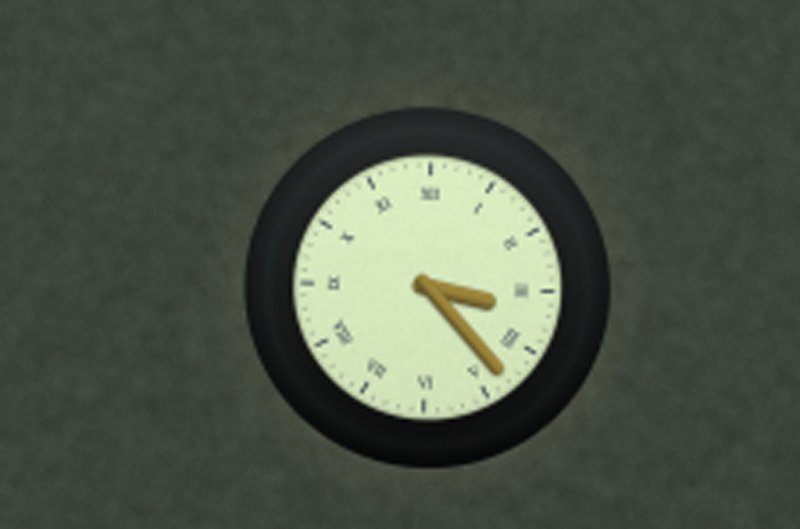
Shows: 3,23
